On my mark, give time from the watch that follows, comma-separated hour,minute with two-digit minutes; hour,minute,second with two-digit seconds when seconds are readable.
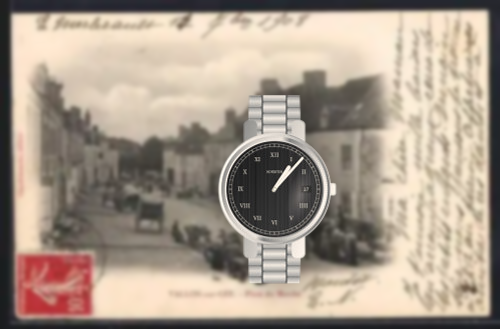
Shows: 1,07
